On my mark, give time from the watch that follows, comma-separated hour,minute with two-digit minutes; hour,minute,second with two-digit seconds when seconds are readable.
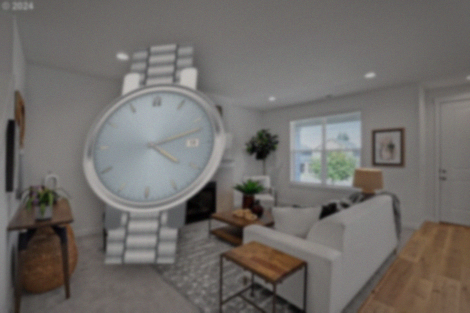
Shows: 4,12
